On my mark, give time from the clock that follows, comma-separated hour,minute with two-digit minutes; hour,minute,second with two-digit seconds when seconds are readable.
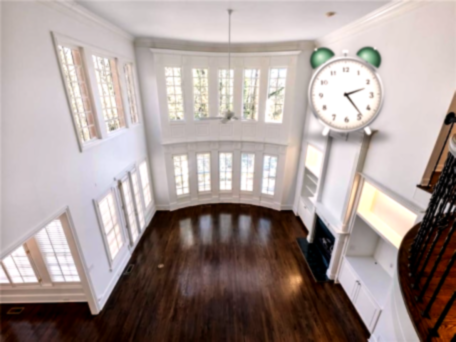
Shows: 2,24
